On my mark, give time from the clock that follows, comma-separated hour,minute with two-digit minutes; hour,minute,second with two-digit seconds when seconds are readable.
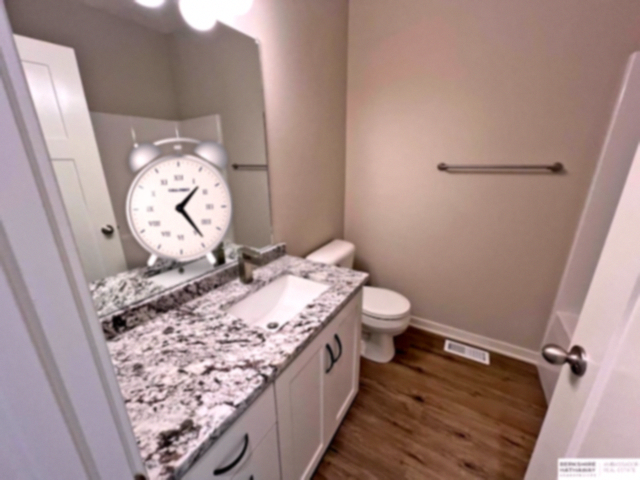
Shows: 1,24
